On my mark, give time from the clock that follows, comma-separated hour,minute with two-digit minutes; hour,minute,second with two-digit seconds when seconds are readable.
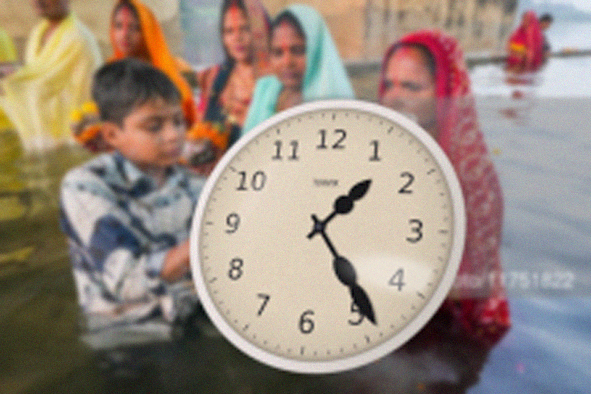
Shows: 1,24
